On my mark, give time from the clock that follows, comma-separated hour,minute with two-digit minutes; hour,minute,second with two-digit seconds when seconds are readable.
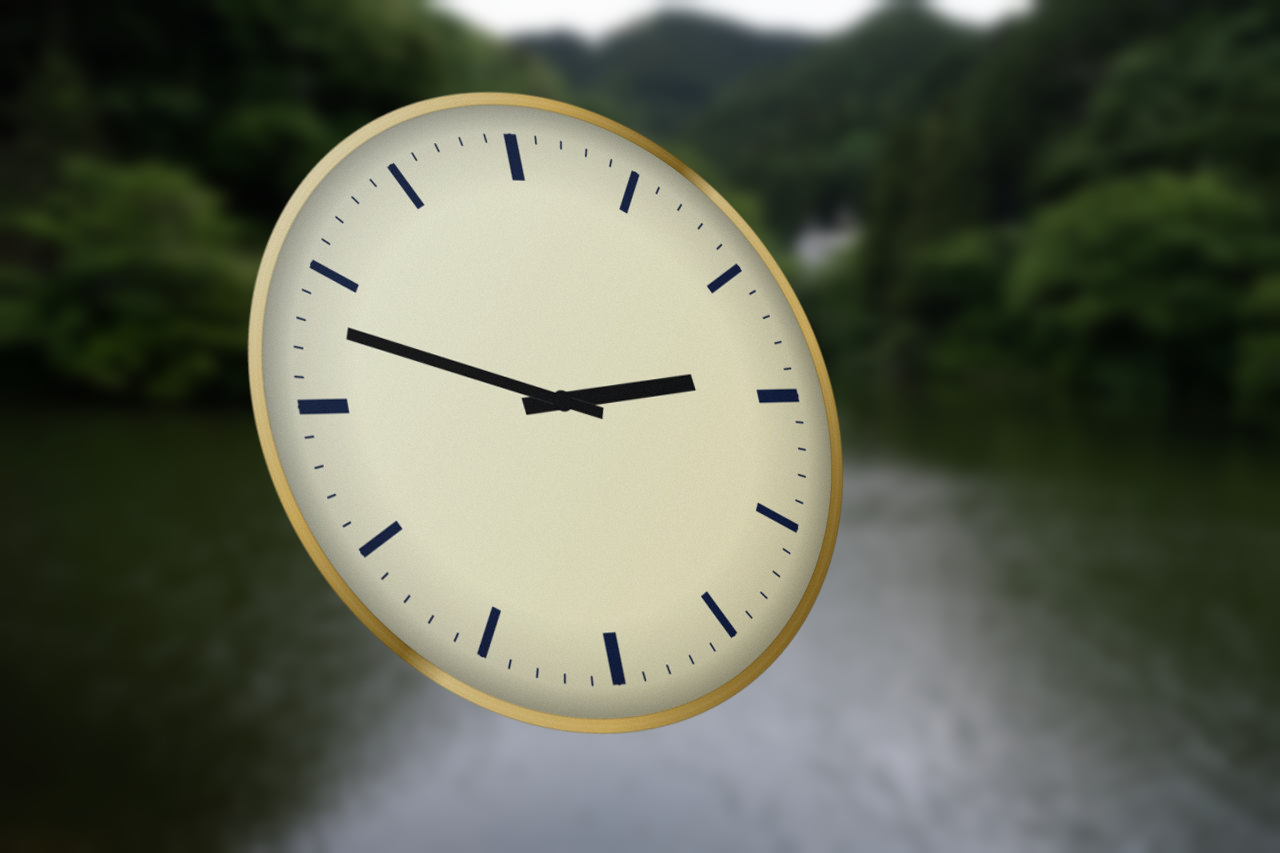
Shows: 2,48
